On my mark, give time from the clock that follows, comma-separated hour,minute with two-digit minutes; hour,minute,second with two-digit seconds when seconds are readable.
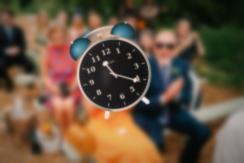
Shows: 11,21
